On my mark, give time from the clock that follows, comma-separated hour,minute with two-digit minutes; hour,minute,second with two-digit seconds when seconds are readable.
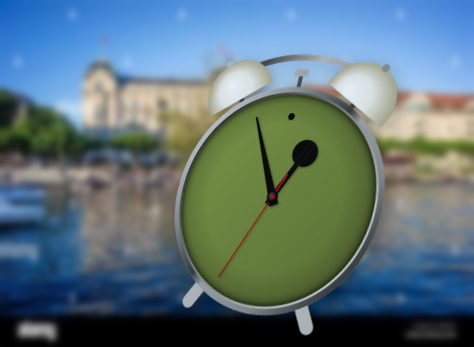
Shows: 12,55,34
